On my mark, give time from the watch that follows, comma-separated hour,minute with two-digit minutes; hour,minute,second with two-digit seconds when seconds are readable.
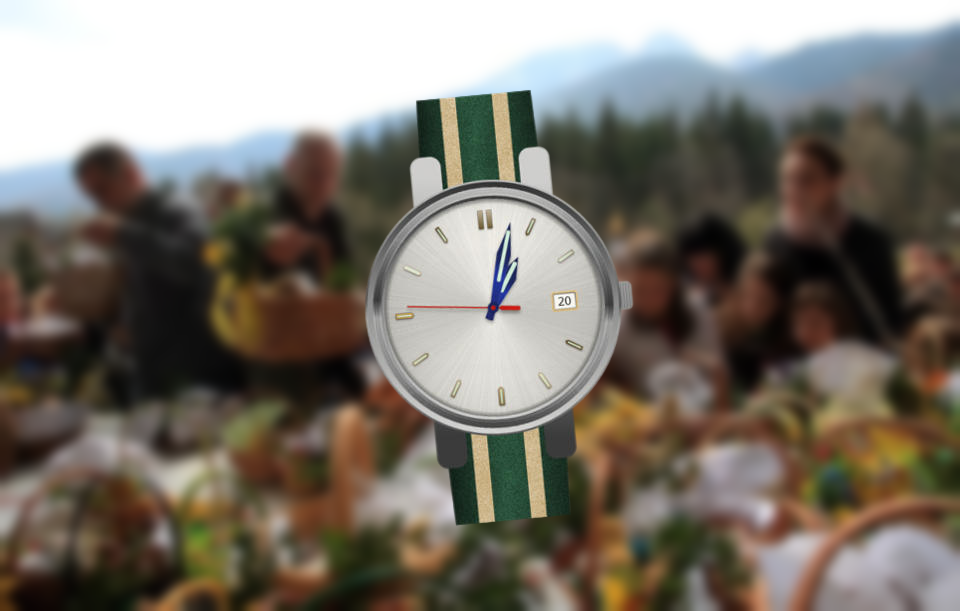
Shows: 1,02,46
